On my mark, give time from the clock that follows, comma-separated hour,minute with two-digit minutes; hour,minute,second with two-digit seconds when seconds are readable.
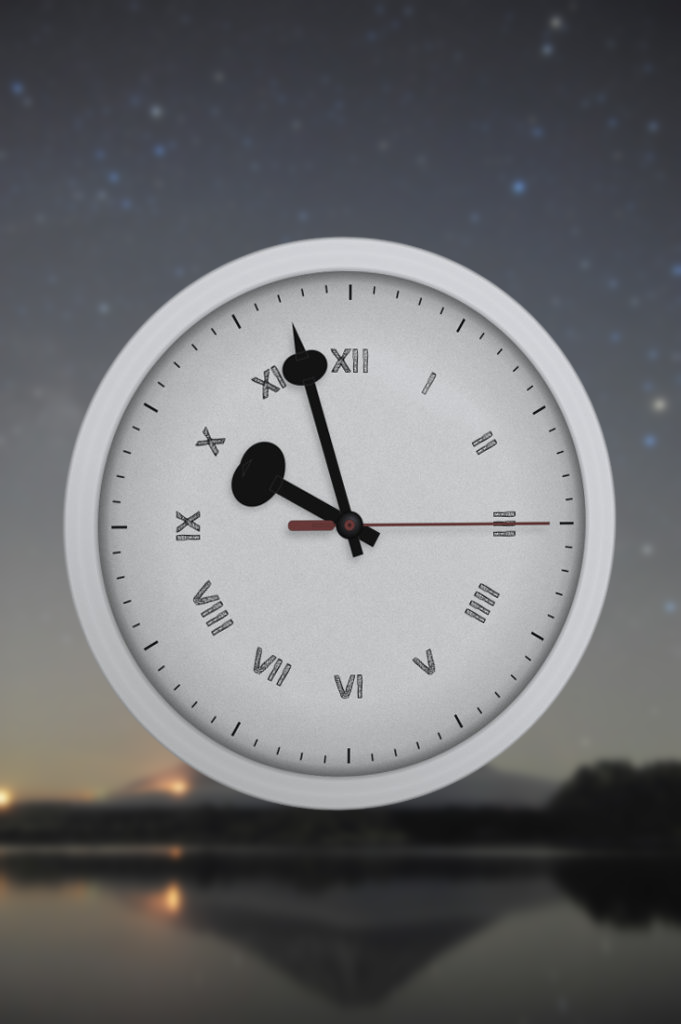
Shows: 9,57,15
